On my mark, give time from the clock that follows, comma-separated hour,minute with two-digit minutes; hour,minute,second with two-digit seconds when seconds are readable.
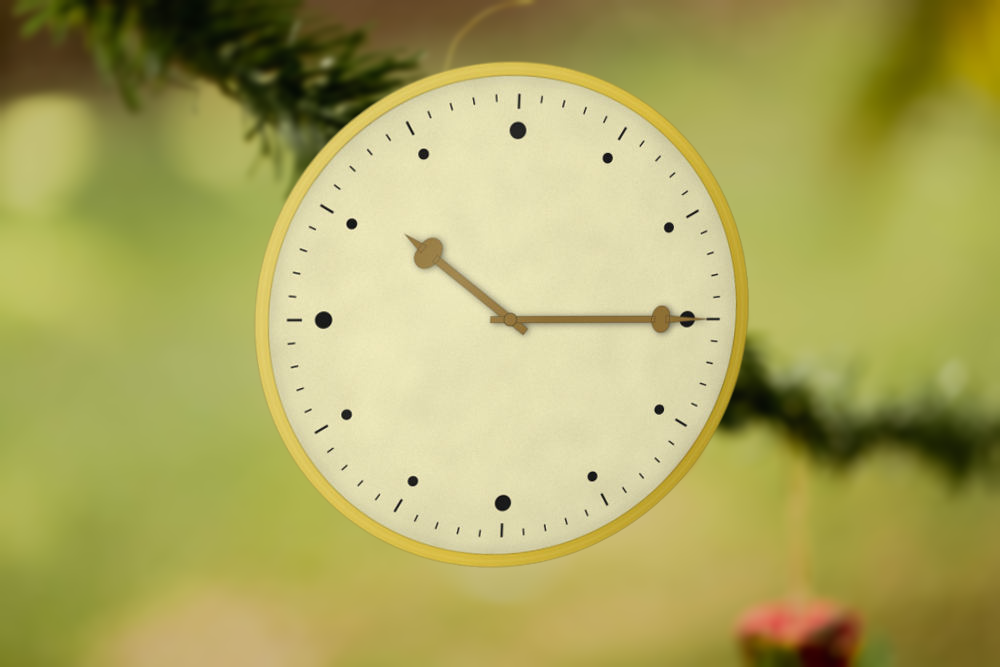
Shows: 10,15
